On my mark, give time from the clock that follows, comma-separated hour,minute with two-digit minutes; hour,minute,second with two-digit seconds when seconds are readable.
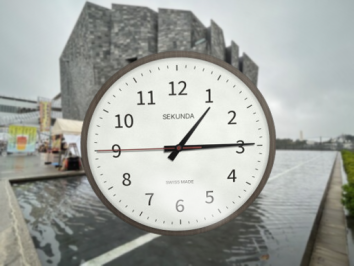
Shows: 1,14,45
